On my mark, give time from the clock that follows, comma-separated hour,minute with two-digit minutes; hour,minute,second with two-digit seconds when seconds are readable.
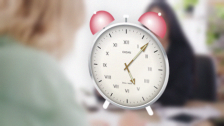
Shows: 5,07
